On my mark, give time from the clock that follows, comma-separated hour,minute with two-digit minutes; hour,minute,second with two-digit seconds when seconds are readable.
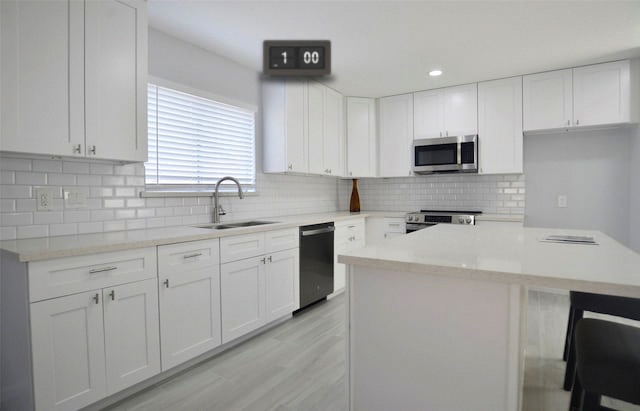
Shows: 1,00
